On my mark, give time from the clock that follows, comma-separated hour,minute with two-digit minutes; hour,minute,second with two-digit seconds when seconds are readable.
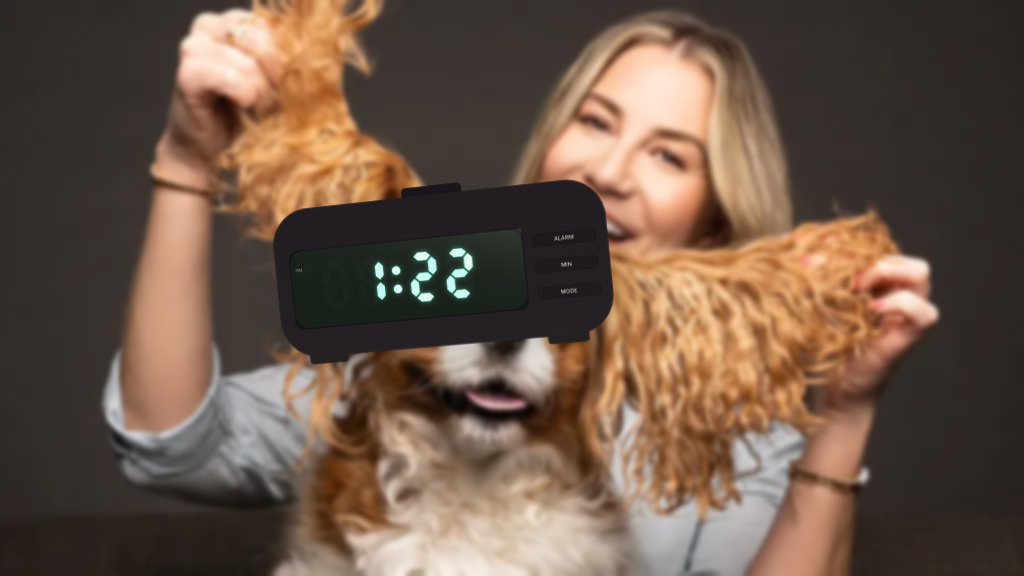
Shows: 1,22
